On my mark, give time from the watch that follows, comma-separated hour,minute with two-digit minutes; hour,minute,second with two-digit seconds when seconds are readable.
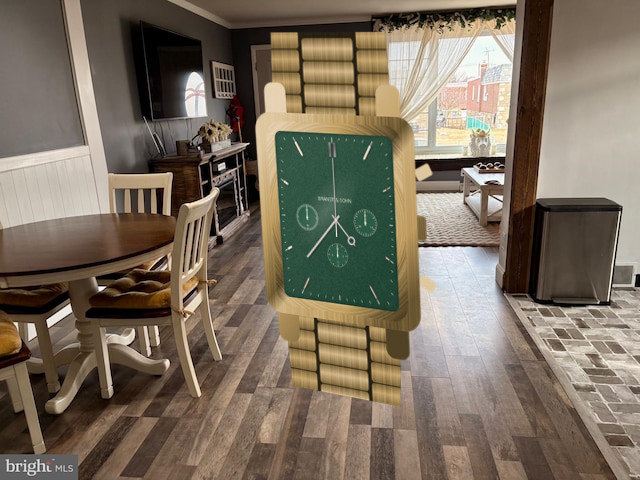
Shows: 4,37
